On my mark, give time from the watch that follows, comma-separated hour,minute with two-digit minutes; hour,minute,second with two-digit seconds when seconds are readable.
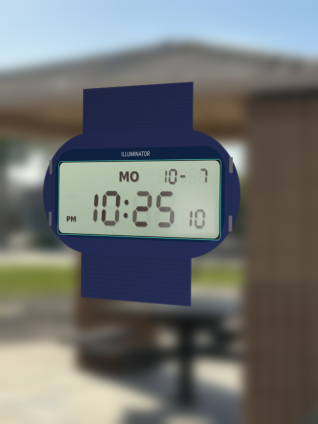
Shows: 10,25,10
